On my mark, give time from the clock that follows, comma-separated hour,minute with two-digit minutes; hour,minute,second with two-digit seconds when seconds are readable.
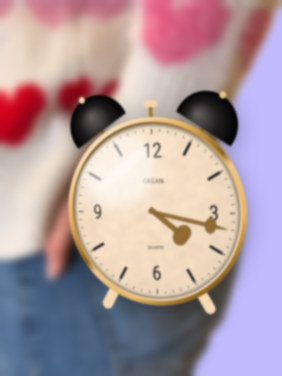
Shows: 4,17
